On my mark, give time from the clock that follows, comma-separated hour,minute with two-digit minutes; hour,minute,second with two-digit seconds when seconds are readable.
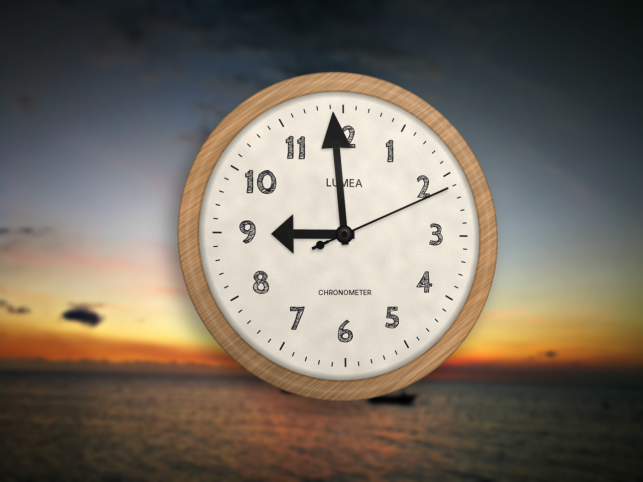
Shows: 8,59,11
